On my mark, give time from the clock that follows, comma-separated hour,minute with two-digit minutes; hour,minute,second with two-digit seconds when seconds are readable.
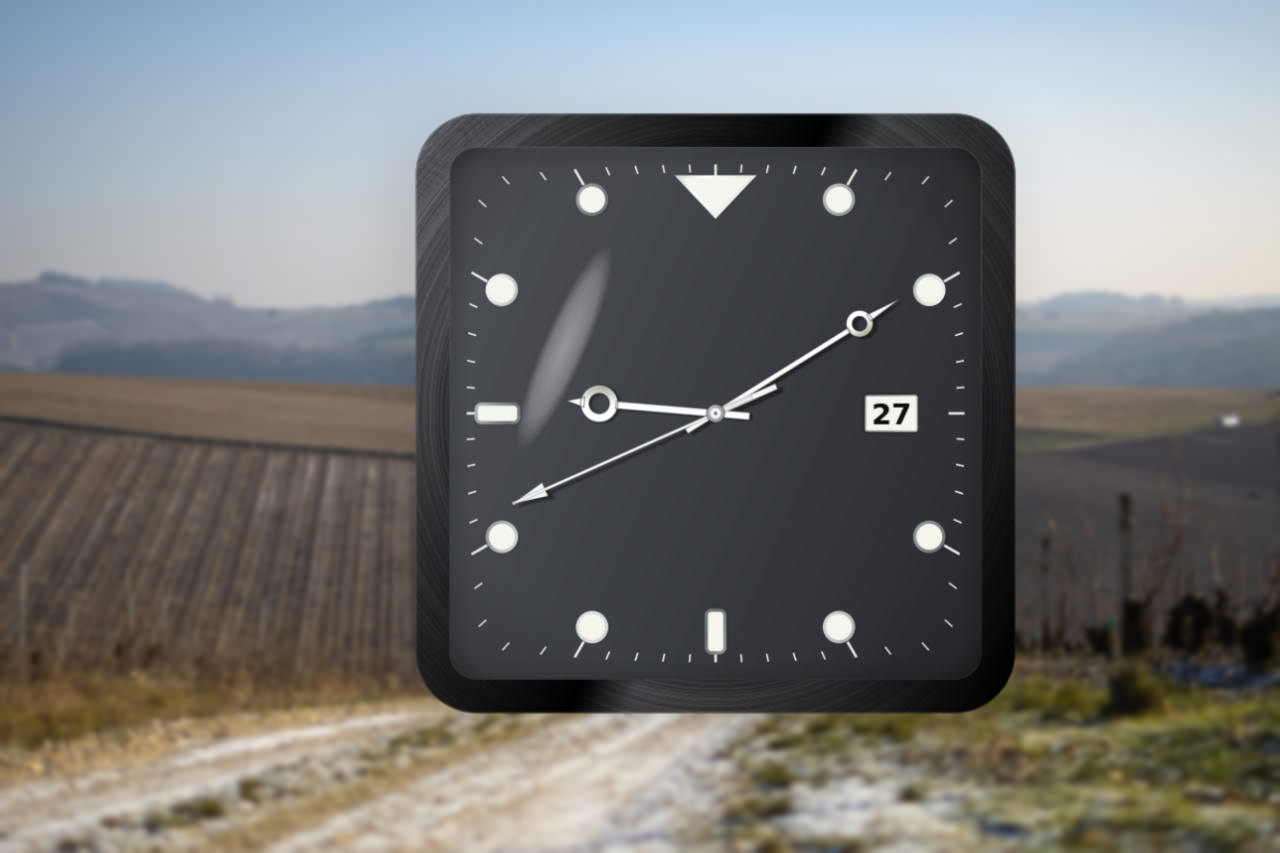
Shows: 9,09,41
